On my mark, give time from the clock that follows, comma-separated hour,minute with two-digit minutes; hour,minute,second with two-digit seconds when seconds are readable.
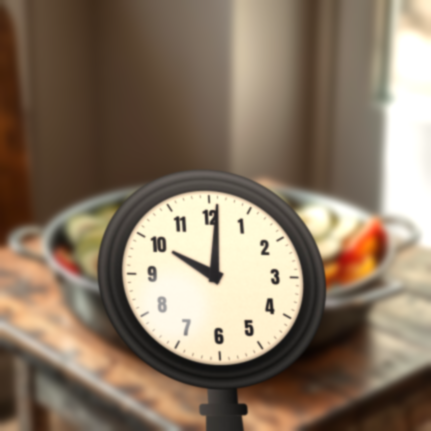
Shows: 10,01
